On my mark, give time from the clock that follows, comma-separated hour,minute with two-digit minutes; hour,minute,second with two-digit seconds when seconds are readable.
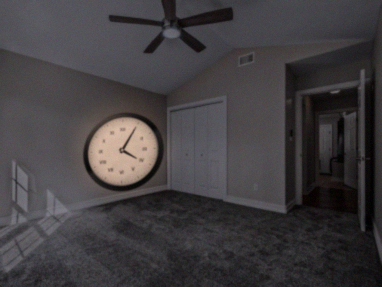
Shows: 4,05
